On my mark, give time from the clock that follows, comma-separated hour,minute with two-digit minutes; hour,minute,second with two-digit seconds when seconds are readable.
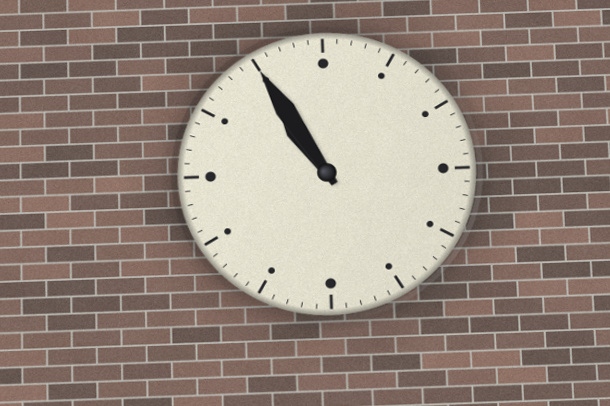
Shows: 10,55
